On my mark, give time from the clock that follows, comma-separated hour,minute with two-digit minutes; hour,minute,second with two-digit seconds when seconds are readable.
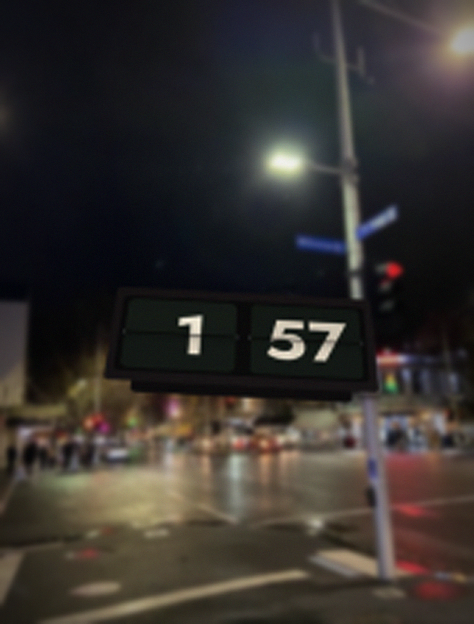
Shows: 1,57
